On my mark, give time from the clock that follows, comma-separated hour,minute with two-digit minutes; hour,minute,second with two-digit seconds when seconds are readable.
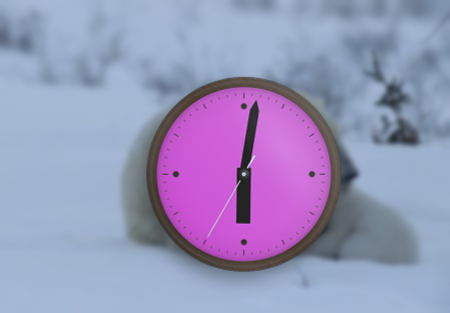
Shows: 6,01,35
